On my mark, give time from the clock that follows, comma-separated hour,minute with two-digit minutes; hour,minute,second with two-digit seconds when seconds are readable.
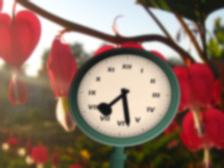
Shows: 7,28
